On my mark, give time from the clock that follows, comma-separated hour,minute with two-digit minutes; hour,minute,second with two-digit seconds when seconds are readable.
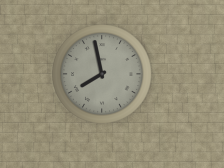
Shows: 7,58
